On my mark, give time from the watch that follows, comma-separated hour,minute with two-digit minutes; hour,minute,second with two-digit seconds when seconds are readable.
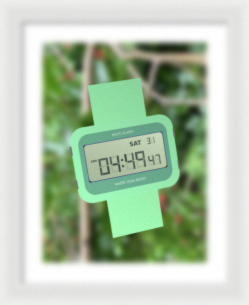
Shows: 4,49,47
